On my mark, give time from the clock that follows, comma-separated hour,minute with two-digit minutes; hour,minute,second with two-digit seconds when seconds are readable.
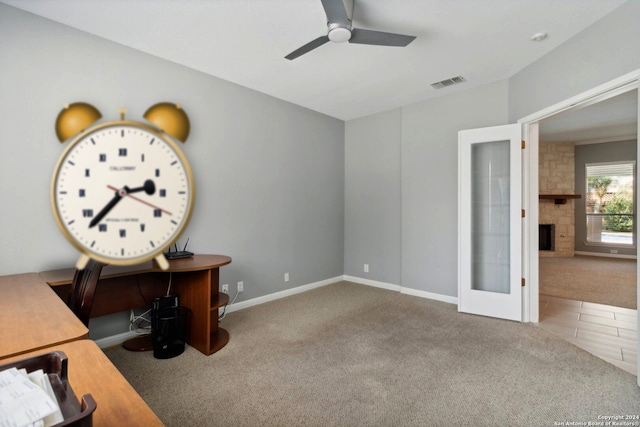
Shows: 2,37,19
